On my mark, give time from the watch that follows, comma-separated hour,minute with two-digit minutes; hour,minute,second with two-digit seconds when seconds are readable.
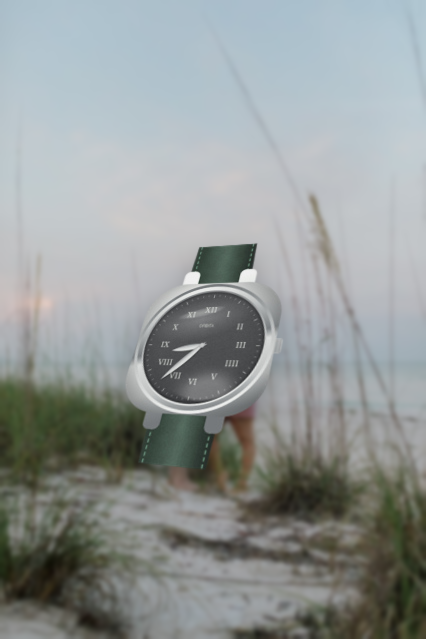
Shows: 8,37
